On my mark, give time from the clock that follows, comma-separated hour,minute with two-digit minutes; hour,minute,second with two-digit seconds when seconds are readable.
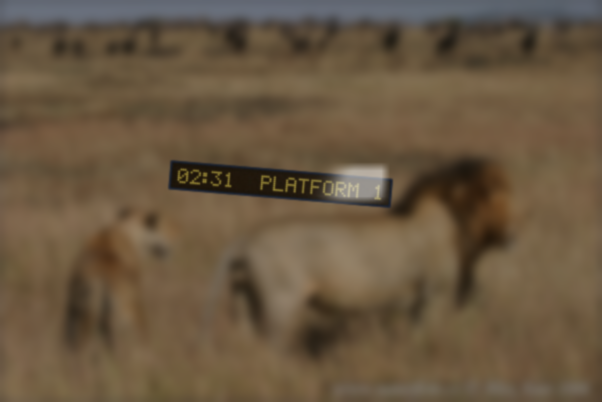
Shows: 2,31
